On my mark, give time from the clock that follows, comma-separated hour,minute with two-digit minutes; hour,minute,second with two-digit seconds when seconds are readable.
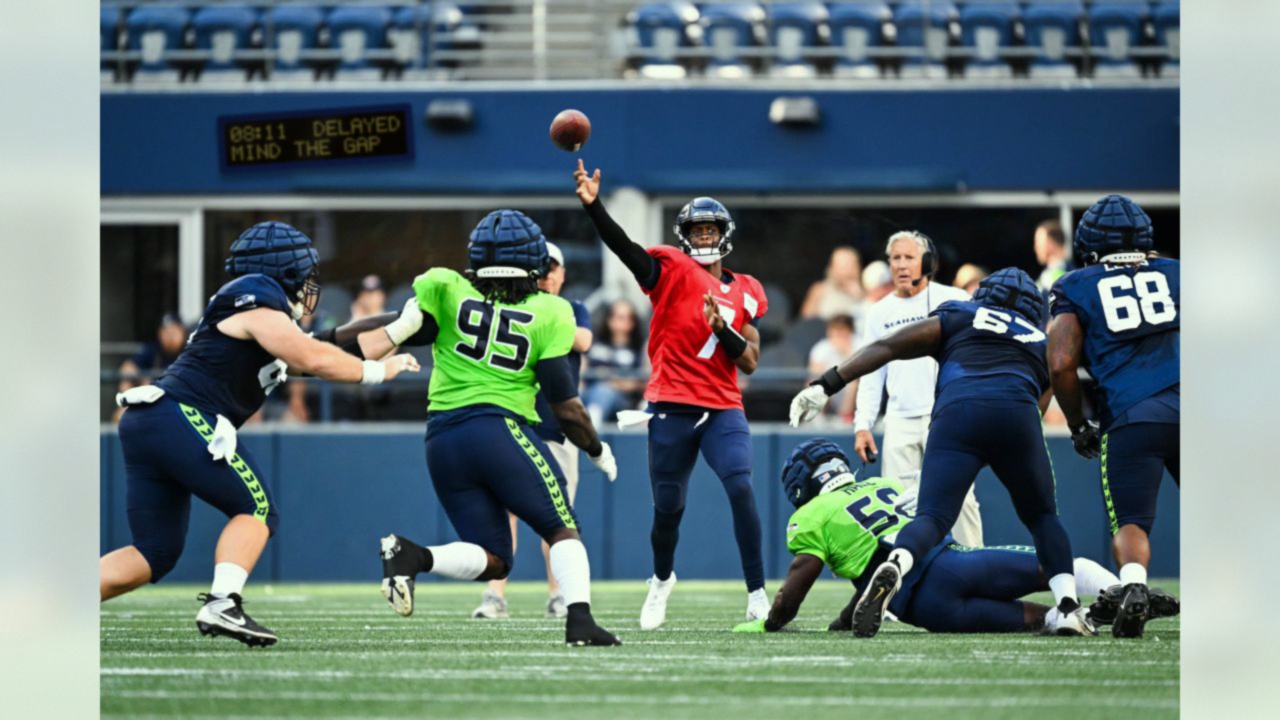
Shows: 8,11
